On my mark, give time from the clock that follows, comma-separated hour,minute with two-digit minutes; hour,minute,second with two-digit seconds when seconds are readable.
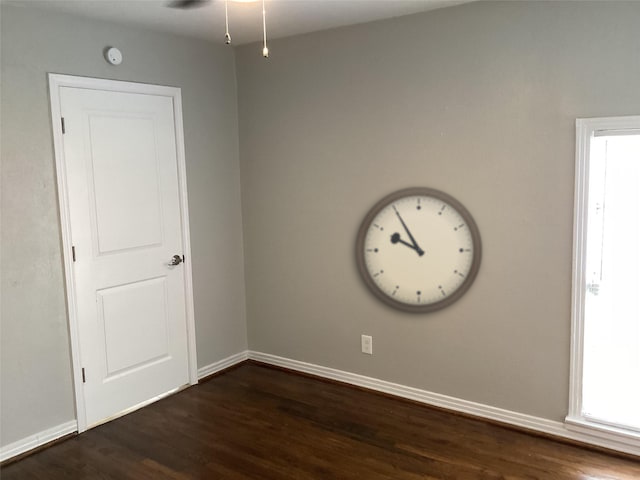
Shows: 9,55
